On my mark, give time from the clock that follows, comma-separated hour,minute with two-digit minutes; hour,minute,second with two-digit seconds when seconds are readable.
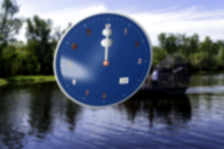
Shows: 12,00
